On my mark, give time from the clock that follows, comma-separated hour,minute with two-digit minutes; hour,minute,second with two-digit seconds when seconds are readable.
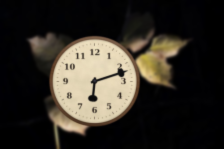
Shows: 6,12
